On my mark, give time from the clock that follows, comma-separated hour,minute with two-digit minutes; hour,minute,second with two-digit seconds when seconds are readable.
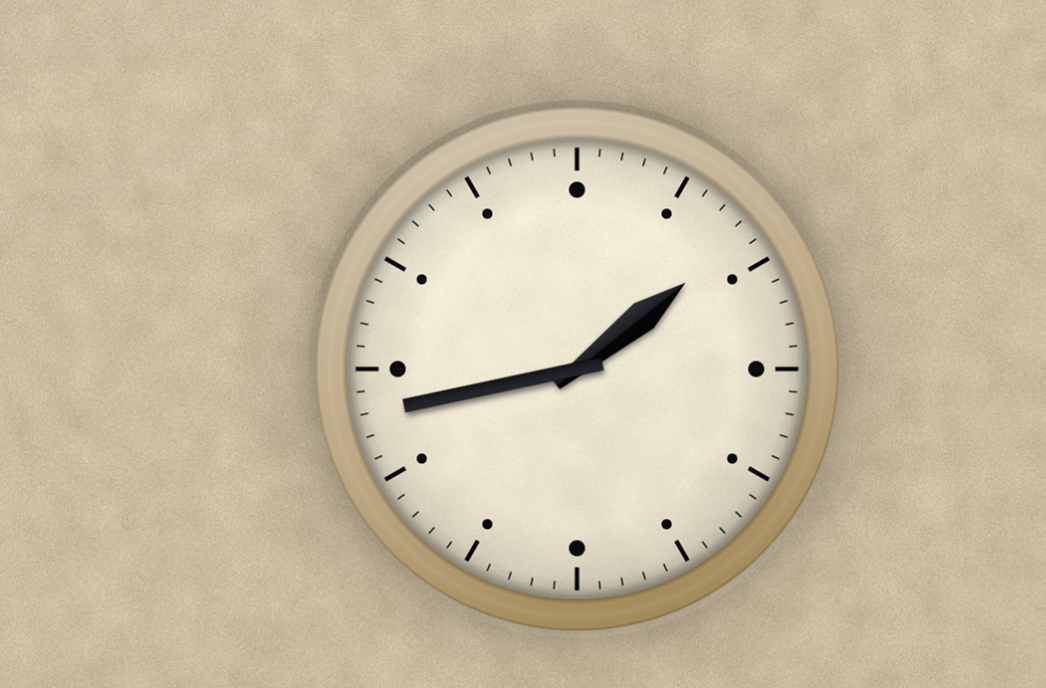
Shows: 1,43
